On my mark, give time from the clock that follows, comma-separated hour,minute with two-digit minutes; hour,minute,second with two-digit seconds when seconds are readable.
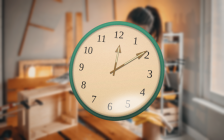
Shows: 12,09
